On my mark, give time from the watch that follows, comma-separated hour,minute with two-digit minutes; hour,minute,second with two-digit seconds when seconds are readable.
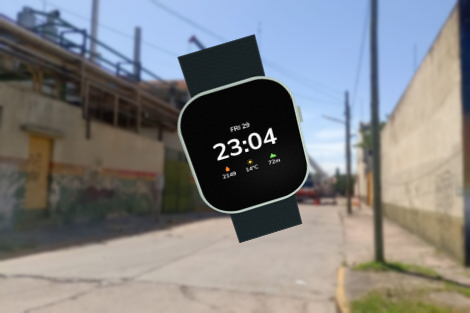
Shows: 23,04
